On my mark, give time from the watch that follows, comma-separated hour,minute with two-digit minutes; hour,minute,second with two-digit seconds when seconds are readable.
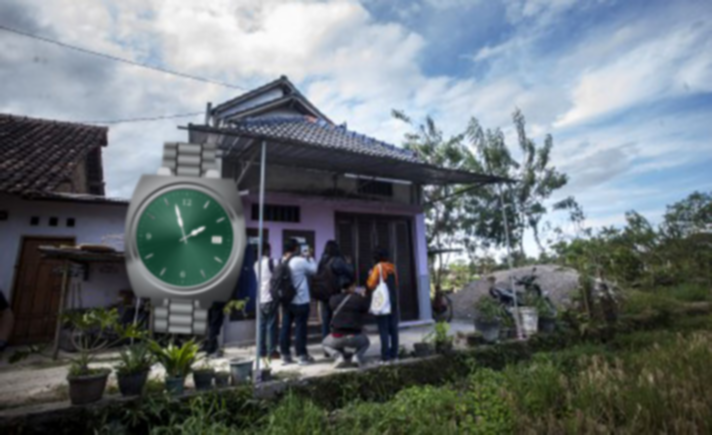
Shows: 1,57
